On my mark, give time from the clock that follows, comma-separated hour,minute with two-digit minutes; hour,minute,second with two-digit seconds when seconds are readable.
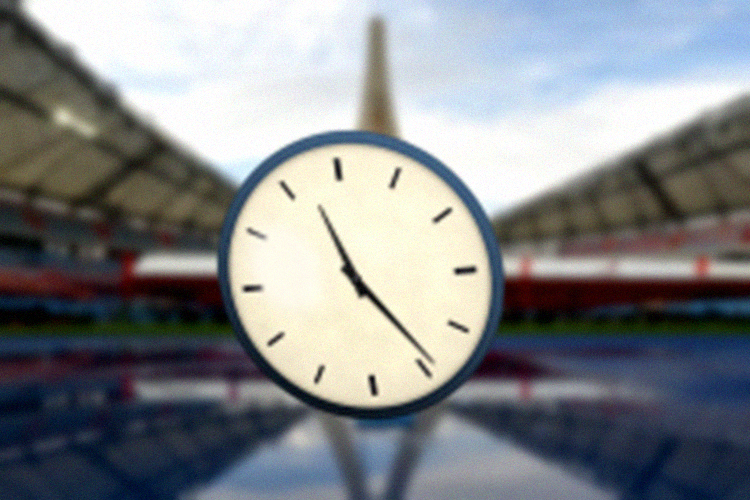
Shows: 11,24
